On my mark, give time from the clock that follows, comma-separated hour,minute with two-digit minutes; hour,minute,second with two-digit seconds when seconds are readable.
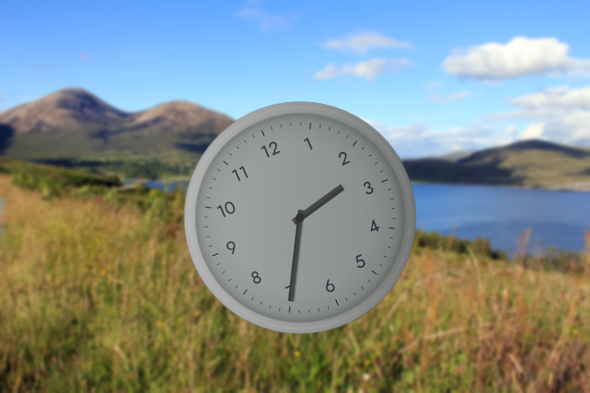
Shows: 2,35
